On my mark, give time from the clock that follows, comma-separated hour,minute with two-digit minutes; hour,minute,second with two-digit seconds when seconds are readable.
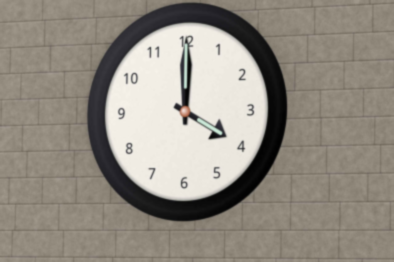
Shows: 4,00
